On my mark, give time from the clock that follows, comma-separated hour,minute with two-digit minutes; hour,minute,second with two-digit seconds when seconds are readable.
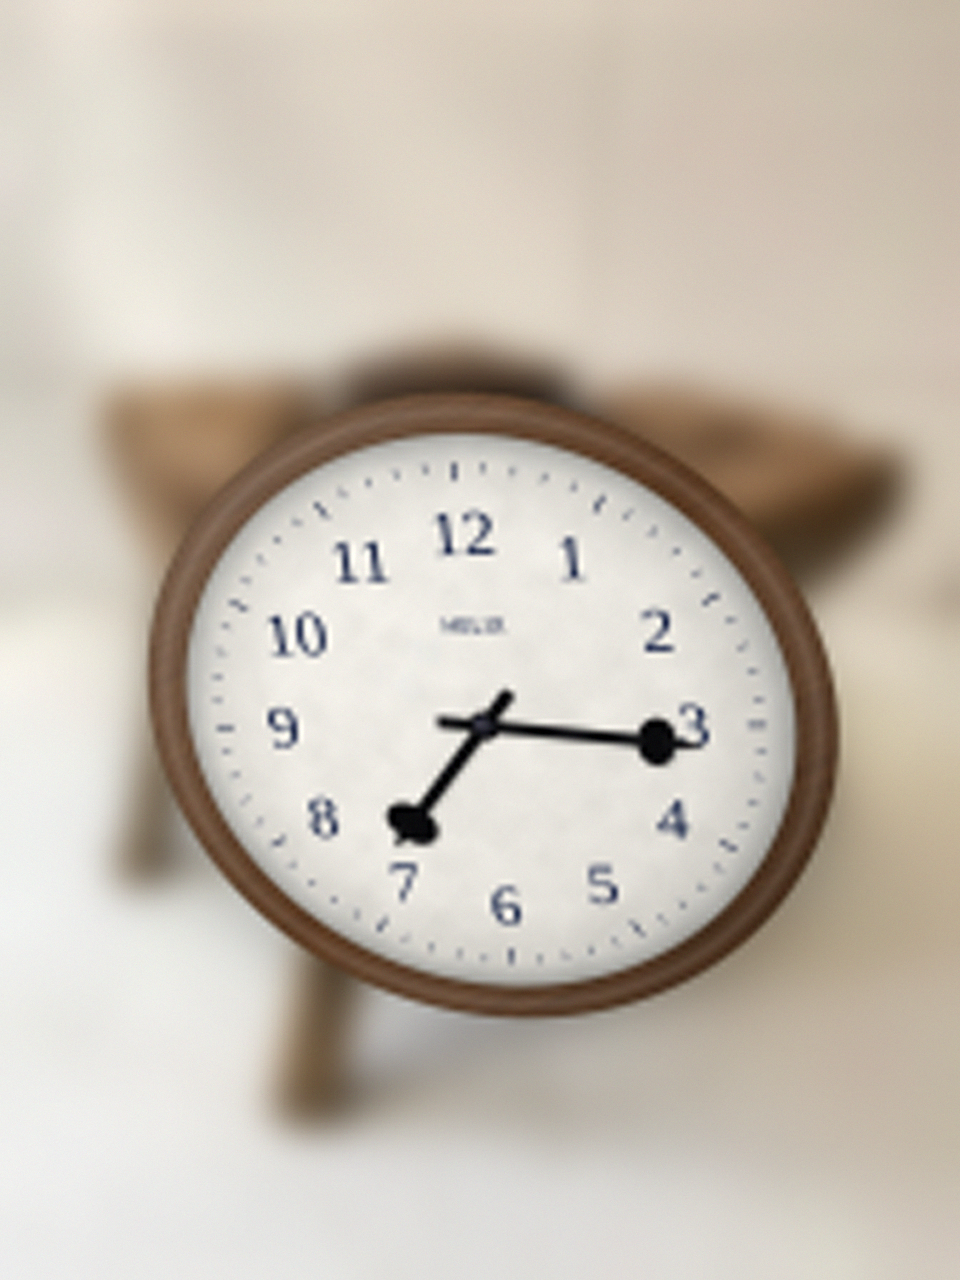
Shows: 7,16
